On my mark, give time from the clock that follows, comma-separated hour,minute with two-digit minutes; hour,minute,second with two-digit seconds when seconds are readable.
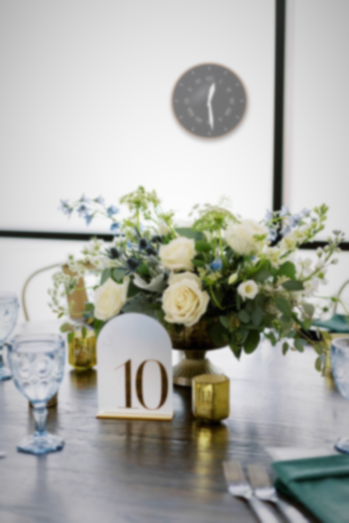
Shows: 12,29
